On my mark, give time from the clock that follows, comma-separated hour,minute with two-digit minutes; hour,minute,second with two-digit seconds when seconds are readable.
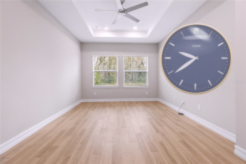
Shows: 9,39
